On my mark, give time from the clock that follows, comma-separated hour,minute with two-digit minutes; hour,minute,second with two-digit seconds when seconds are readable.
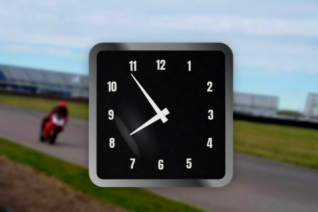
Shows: 7,54
